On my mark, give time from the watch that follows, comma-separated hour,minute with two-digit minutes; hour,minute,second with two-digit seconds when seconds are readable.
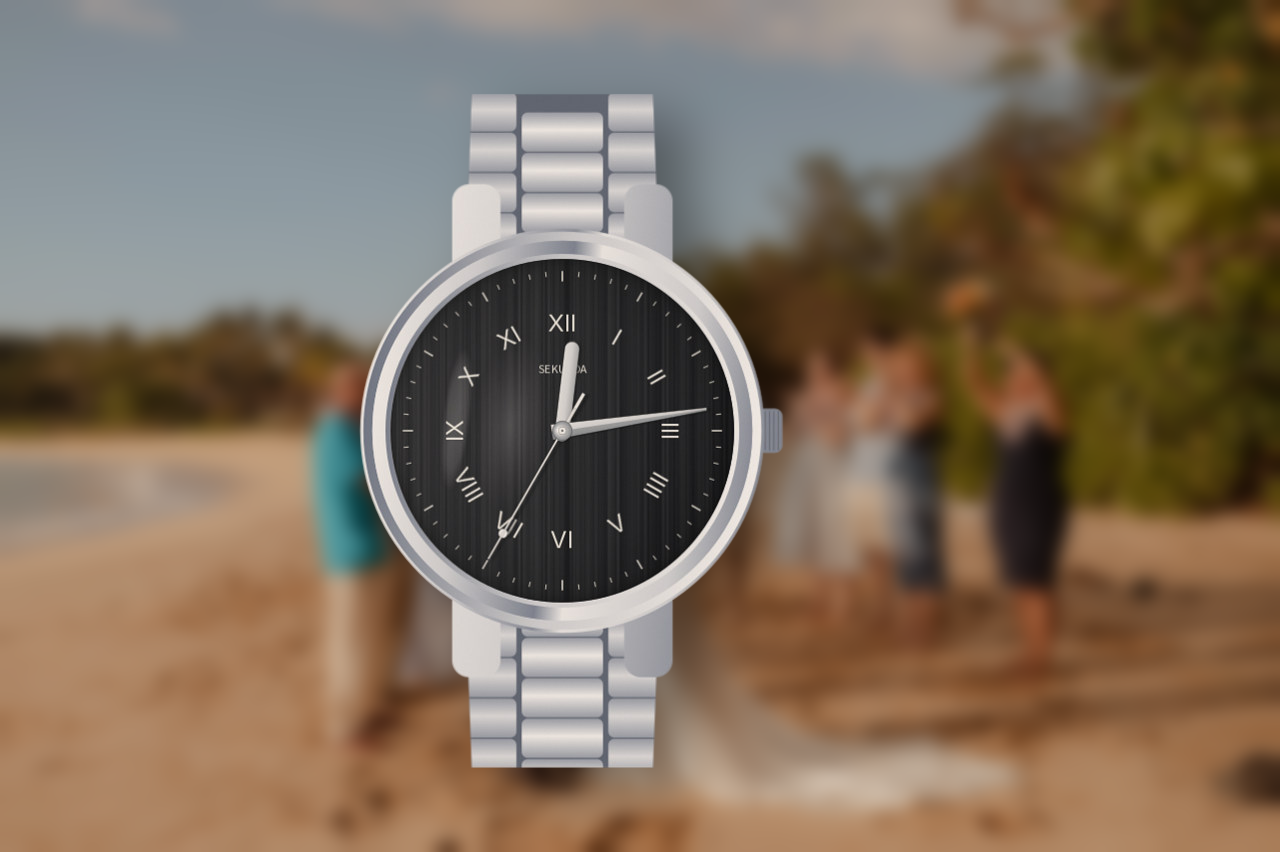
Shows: 12,13,35
